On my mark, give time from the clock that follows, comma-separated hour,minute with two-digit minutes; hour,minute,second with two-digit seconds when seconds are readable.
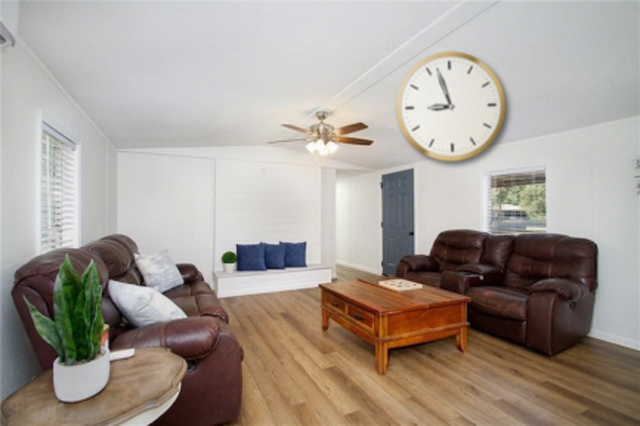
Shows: 8,57
